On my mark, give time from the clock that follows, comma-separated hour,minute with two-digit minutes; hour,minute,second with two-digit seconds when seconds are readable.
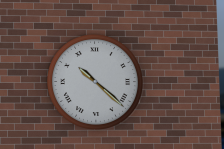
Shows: 10,22
